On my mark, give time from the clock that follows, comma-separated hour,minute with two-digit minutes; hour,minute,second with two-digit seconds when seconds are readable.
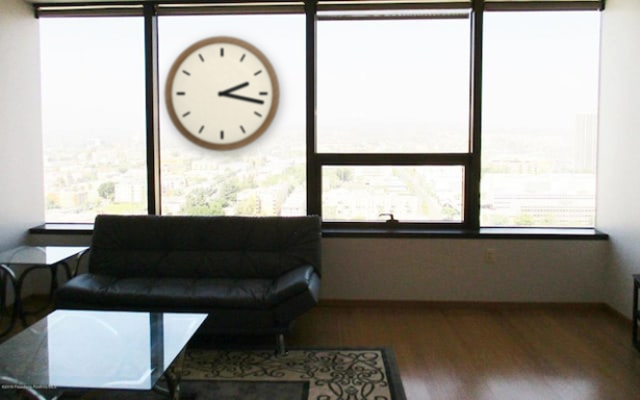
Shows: 2,17
